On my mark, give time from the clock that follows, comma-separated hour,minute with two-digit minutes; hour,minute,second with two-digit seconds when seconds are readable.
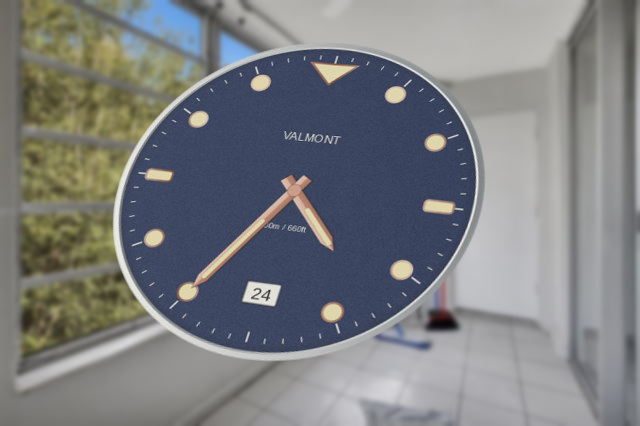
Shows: 4,35
